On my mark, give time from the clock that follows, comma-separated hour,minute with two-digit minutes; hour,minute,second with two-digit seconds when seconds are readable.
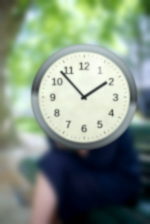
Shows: 1,53
